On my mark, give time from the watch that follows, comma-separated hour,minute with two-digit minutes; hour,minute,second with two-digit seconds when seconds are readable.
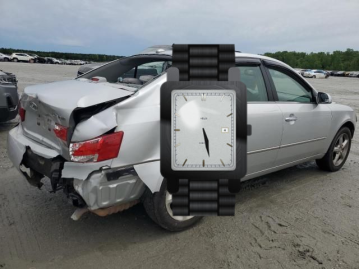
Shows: 5,28
